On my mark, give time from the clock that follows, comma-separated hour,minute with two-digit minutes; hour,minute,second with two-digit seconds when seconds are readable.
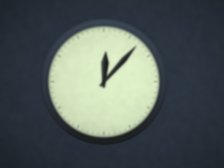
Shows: 12,07
